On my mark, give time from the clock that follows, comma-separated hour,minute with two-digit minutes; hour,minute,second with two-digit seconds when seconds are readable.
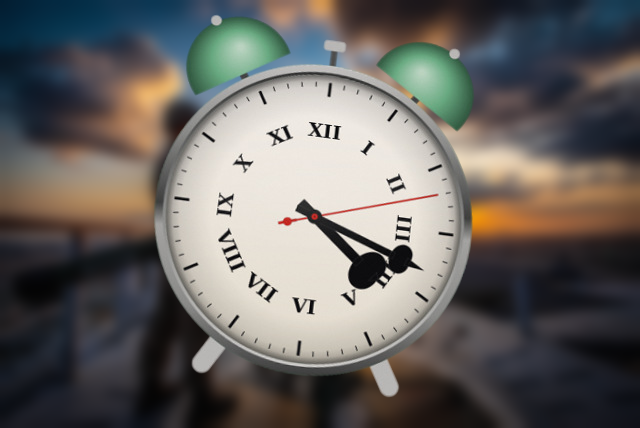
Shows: 4,18,12
